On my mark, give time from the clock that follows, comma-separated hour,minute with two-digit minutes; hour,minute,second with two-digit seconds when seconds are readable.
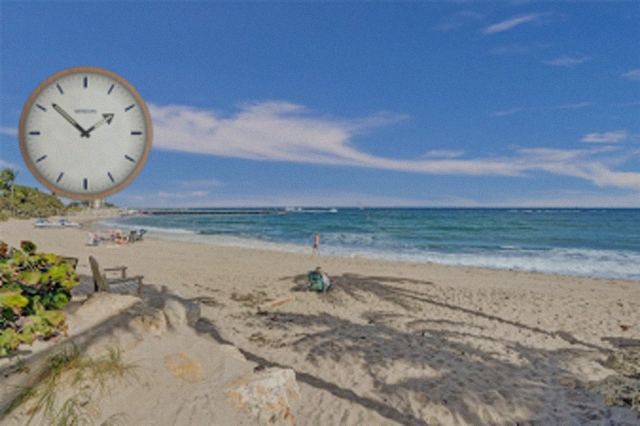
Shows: 1,52
